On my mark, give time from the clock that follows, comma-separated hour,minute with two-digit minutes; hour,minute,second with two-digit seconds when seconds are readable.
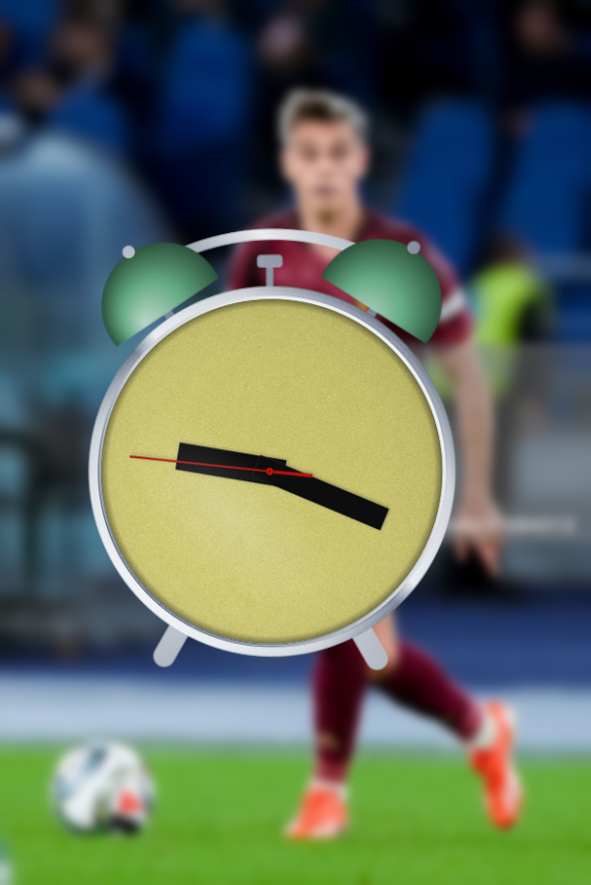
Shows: 9,18,46
